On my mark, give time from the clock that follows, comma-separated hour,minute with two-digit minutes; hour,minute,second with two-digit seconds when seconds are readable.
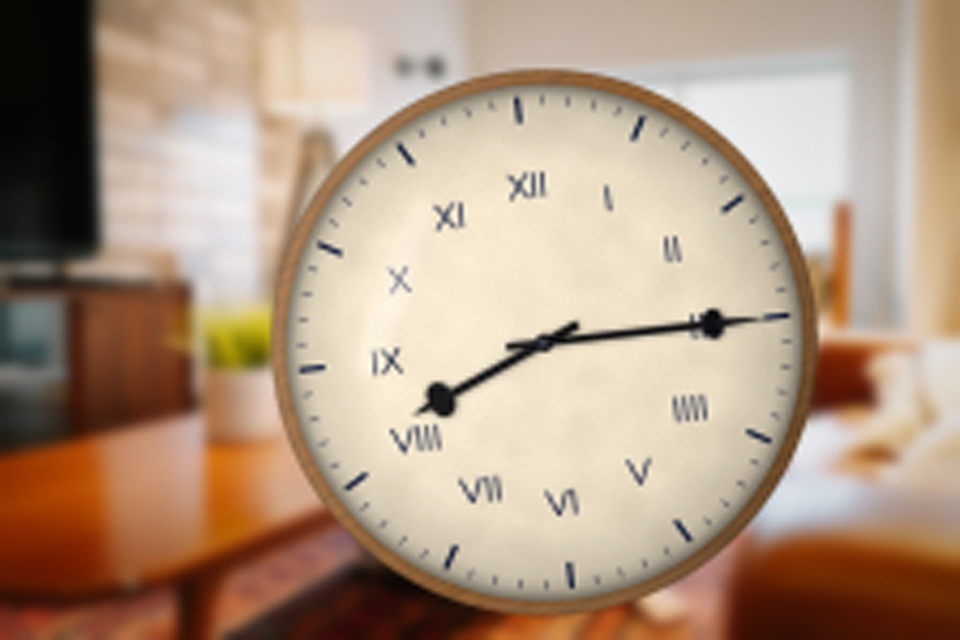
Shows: 8,15
